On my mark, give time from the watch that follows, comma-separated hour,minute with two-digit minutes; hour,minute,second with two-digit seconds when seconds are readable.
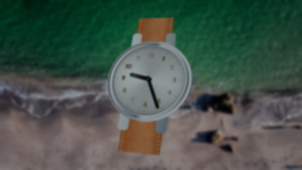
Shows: 9,26
